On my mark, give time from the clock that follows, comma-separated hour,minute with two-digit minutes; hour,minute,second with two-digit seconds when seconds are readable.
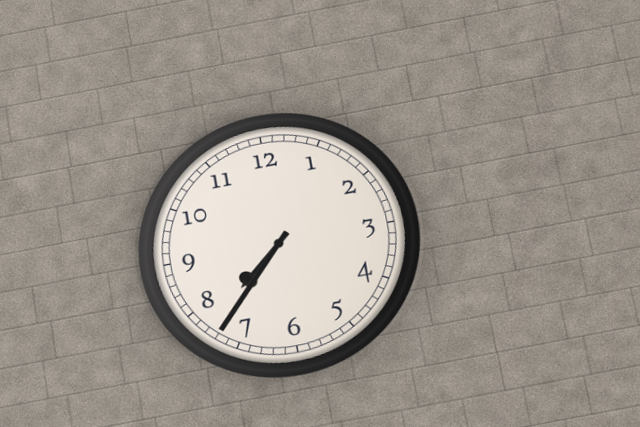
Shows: 7,37
